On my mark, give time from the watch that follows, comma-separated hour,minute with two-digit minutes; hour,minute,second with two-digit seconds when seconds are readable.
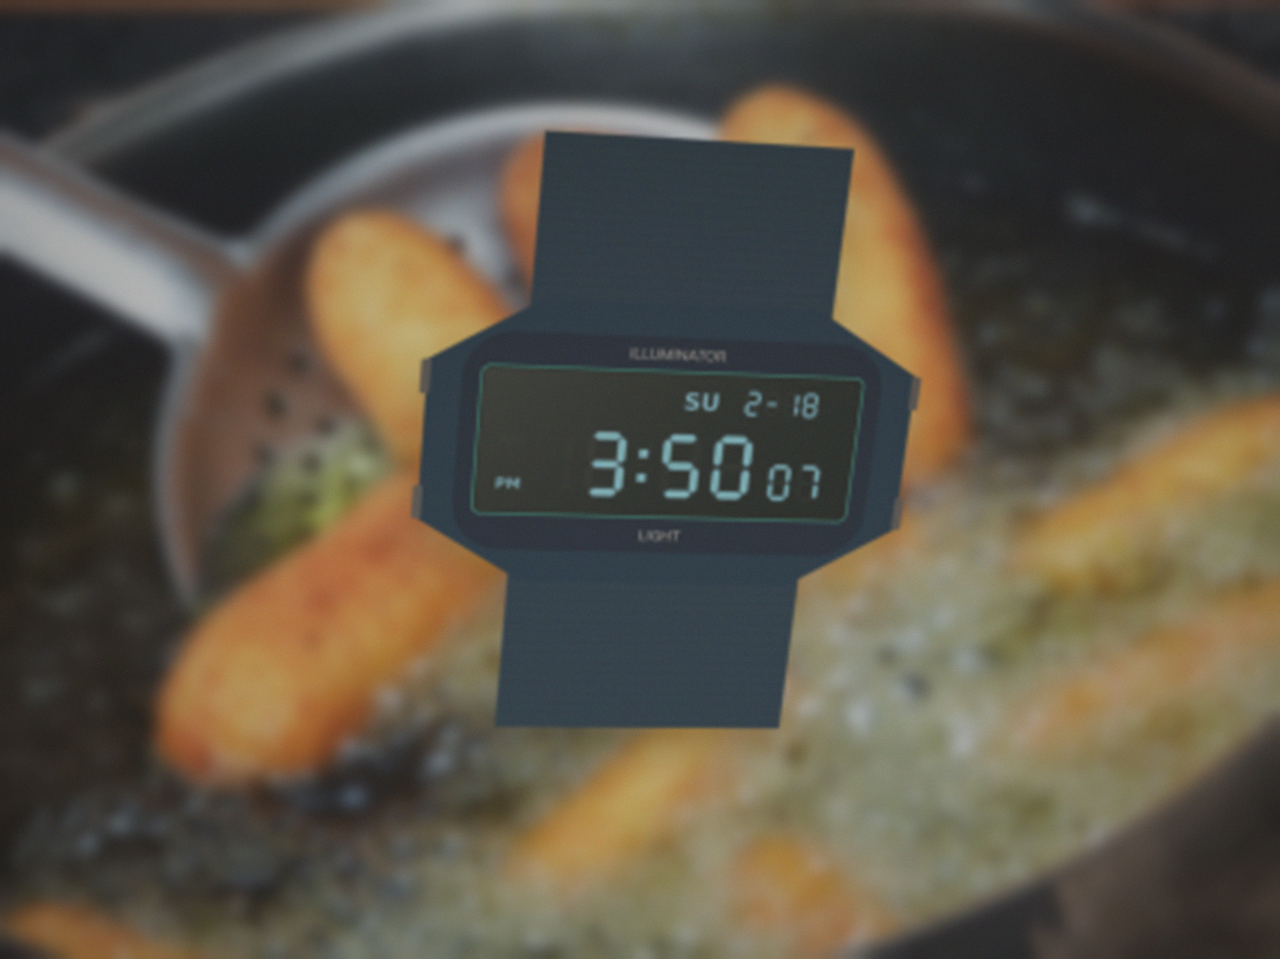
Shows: 3,50,07
